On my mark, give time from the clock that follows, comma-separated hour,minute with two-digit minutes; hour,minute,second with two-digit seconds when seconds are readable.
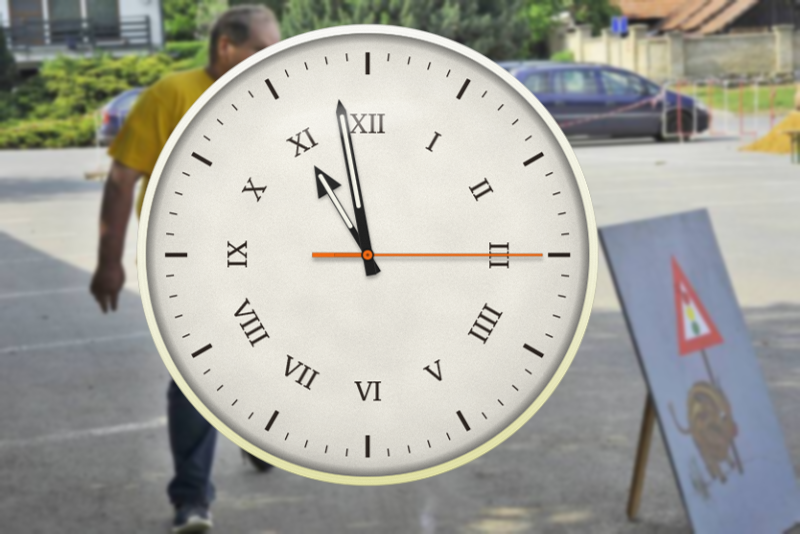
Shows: 10,58,15
